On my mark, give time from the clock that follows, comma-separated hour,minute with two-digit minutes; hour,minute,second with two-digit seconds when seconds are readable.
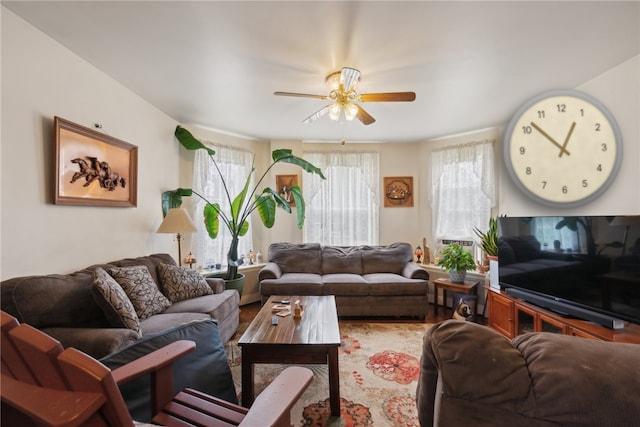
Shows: 12,52
